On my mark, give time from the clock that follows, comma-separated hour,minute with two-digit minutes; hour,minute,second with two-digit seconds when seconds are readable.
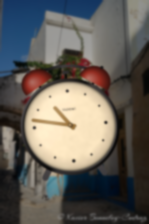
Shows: 10,47
